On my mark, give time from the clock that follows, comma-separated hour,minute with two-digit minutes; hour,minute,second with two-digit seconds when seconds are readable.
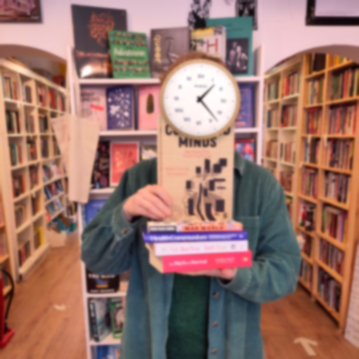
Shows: 1,23
